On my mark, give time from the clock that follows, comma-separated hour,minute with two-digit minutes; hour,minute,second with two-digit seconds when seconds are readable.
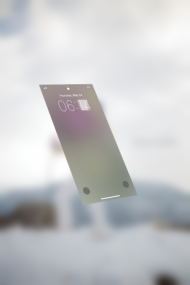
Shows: 6,14
